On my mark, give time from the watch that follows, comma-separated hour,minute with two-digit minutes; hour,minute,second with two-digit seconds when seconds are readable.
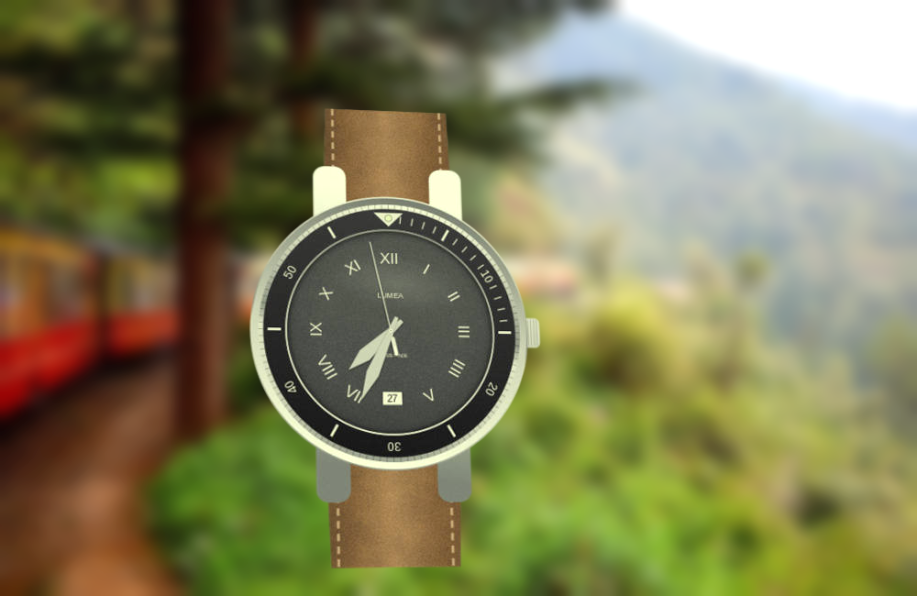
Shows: 7,33,58
